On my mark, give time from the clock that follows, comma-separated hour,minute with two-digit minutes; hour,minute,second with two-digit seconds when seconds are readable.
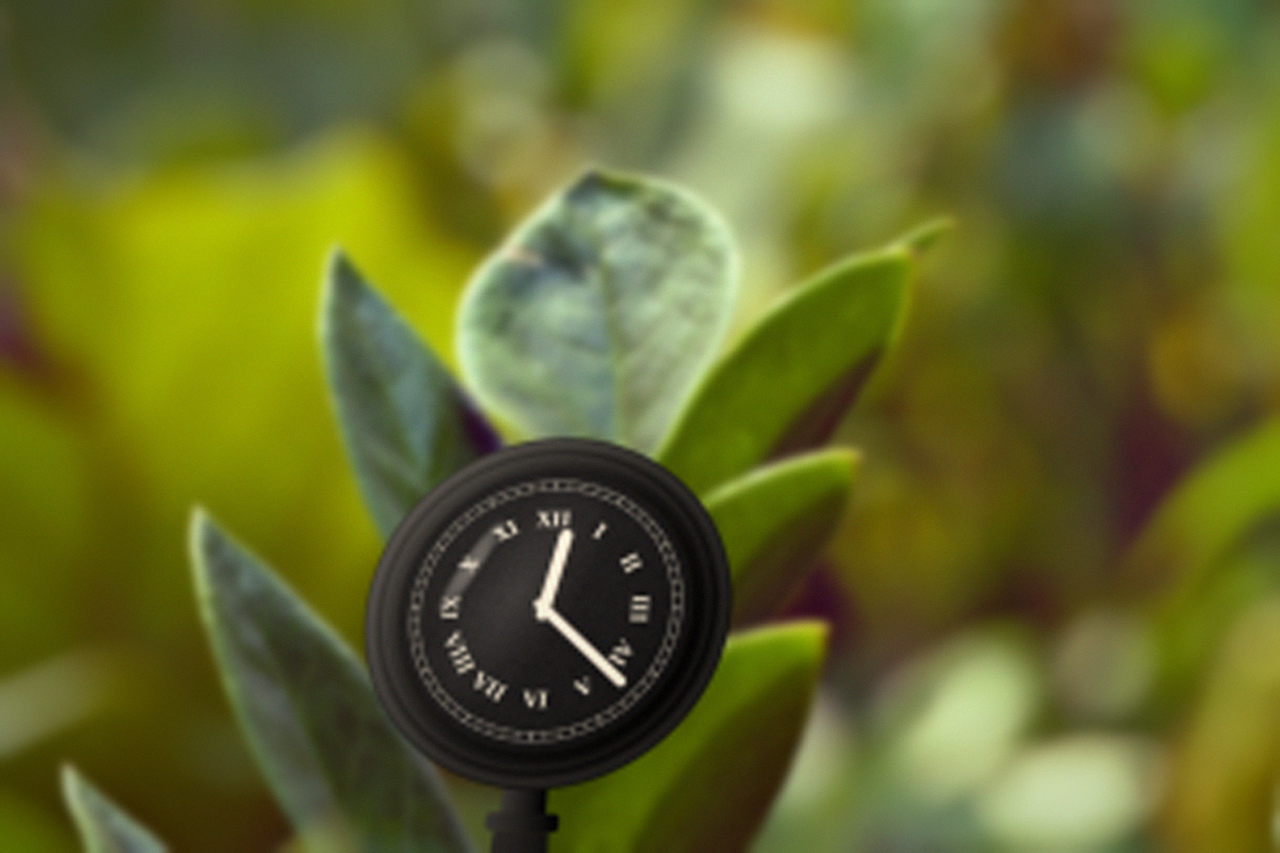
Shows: 12,22
